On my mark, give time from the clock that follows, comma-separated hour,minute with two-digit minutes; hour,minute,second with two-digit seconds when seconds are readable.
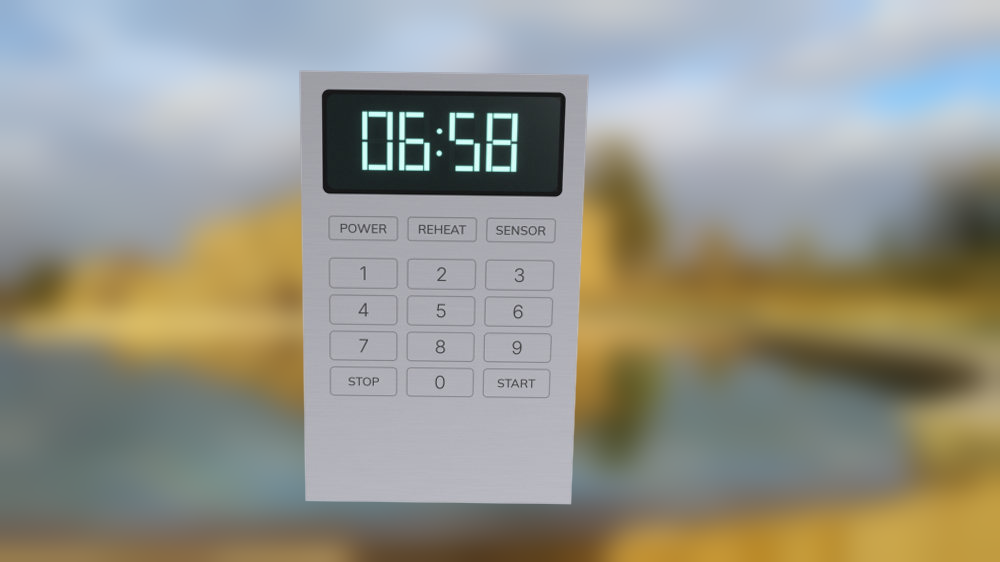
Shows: 6,58
